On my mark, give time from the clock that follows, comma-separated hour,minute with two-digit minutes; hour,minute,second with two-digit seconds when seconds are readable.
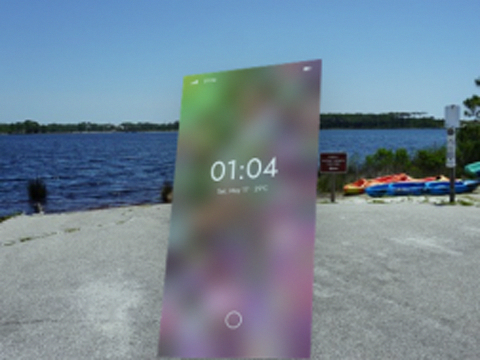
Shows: 1,04
